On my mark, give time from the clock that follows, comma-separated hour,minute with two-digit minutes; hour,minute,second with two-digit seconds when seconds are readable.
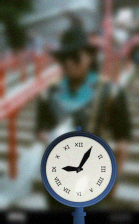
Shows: 9,05
